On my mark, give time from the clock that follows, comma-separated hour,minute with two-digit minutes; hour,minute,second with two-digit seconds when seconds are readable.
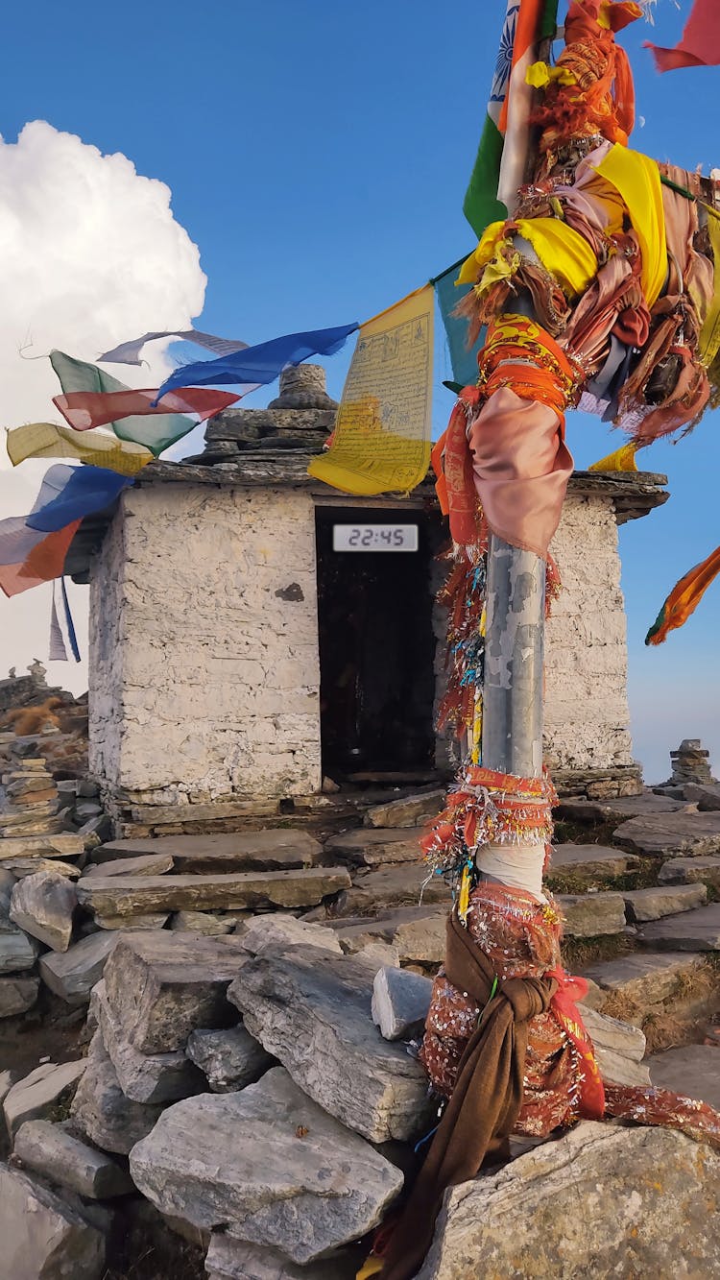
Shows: 22,45
